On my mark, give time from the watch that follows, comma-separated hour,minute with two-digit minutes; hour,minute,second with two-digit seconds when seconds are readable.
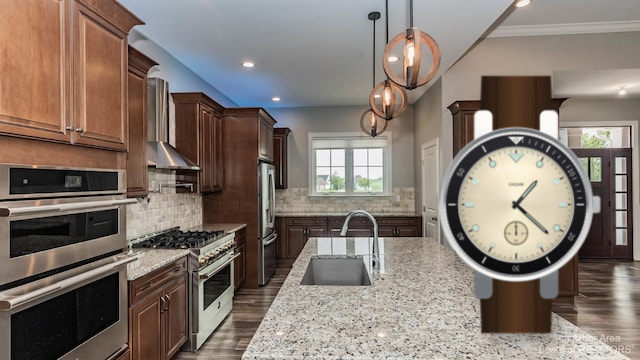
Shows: 1,22
